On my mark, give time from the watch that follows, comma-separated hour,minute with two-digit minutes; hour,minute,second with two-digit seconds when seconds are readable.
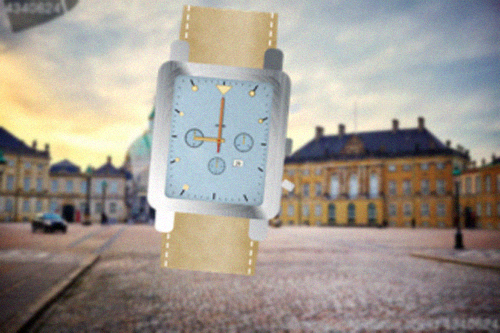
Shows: 9,00
